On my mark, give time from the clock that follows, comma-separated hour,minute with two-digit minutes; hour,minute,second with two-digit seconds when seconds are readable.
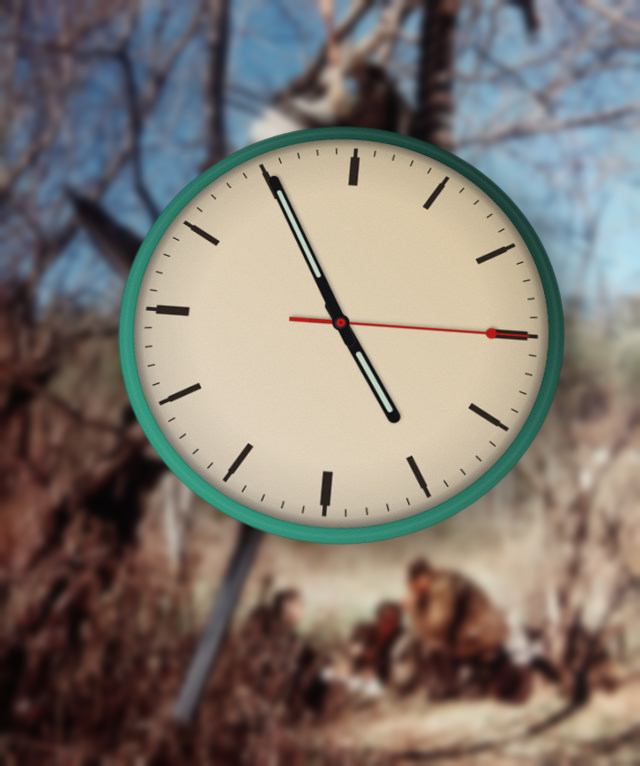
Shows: 4,55,15
